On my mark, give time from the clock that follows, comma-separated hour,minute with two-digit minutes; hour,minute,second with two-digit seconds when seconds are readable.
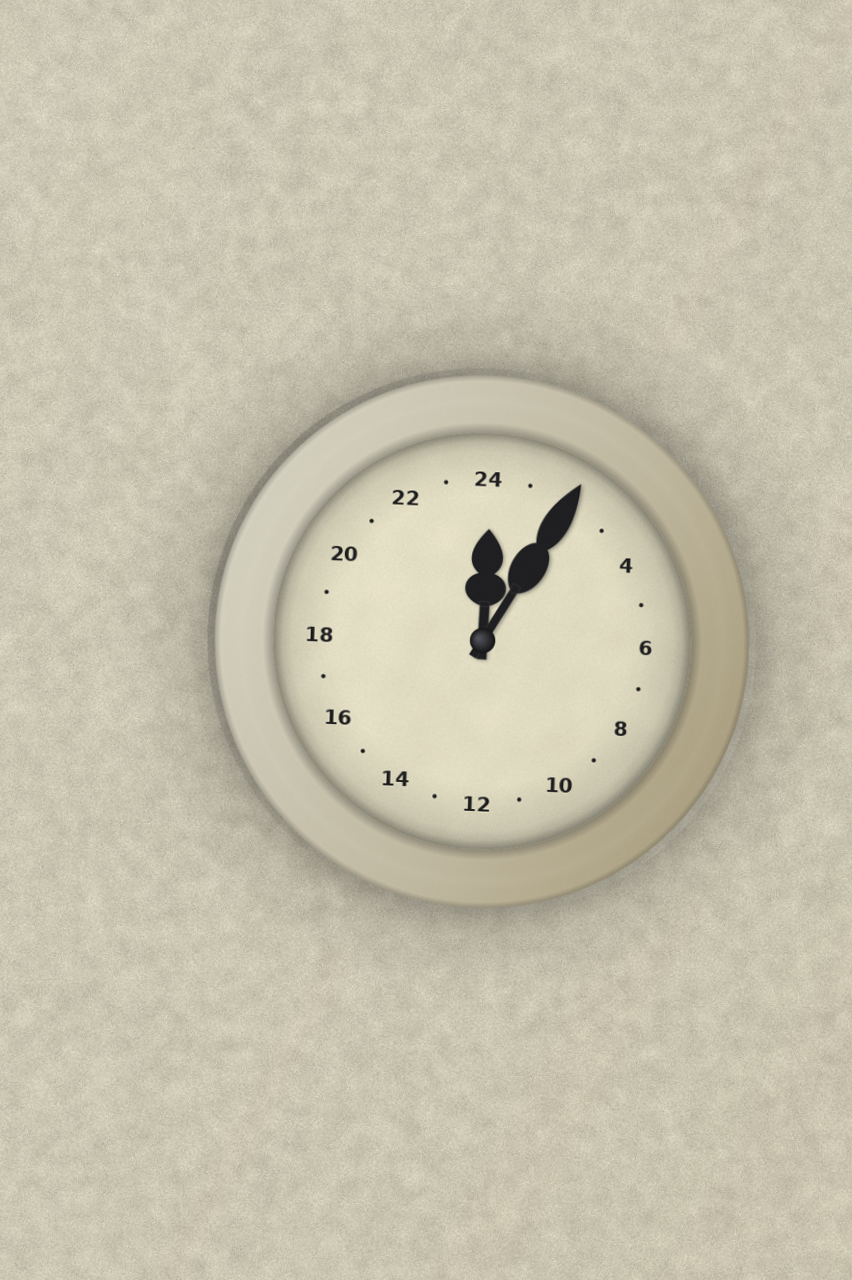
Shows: 0,05
